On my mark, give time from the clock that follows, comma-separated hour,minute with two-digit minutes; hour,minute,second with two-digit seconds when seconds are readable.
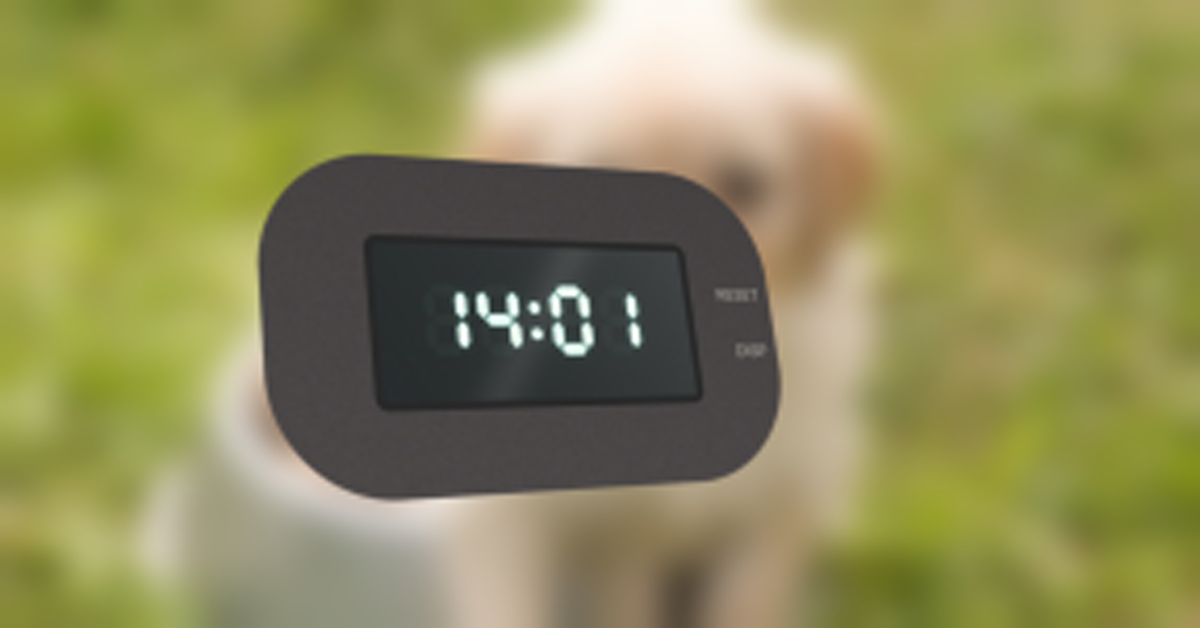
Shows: 14,01
